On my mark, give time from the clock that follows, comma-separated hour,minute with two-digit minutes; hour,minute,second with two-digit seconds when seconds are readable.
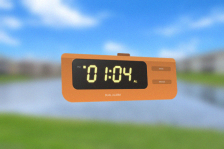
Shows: 1,04
